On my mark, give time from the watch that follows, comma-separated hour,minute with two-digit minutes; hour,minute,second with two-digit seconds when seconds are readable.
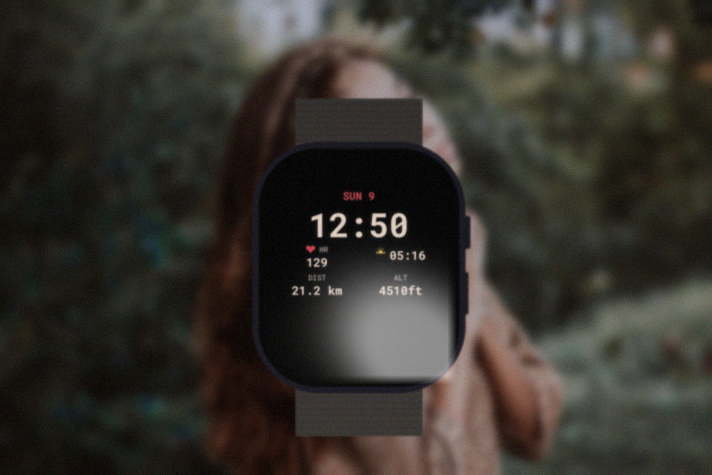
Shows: 12,50
